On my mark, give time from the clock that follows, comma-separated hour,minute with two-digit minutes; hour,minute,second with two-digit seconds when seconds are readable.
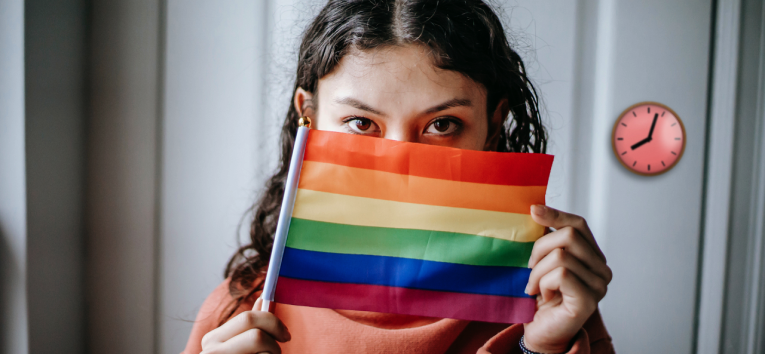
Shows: 8,03
